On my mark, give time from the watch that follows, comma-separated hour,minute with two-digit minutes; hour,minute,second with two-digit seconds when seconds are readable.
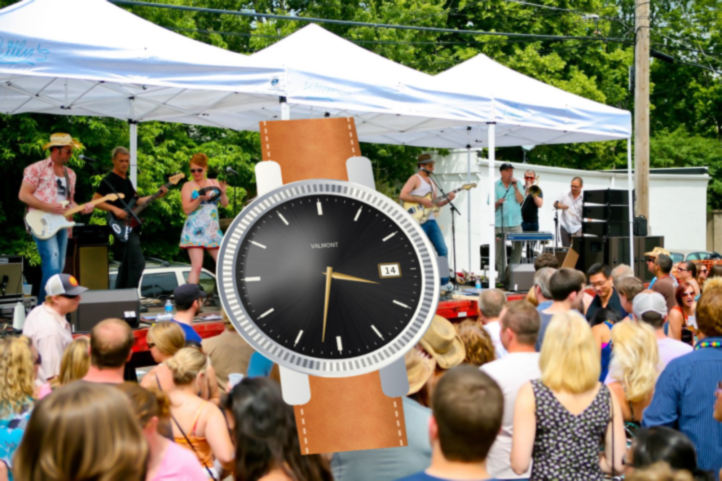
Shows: 3,32
